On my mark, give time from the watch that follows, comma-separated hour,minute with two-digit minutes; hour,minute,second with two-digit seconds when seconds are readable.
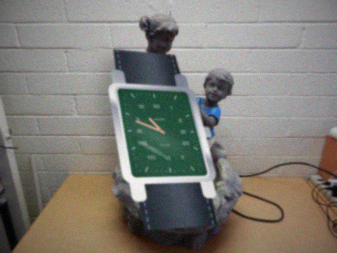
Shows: 10,49
